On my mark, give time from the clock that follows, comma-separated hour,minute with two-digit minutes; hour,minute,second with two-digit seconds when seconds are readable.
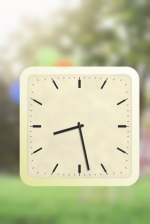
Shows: 8,28
